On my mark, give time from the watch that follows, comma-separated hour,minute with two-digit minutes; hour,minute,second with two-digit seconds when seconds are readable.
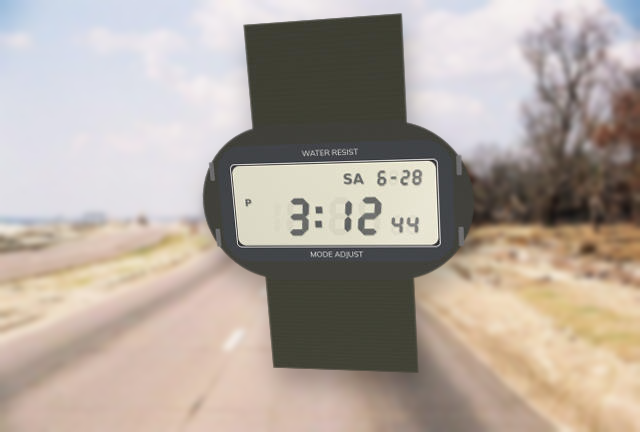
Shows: 3,12,44
